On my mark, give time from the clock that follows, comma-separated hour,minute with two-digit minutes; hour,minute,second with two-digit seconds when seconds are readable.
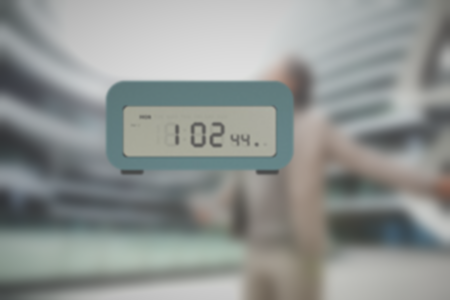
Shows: 1,02,44
